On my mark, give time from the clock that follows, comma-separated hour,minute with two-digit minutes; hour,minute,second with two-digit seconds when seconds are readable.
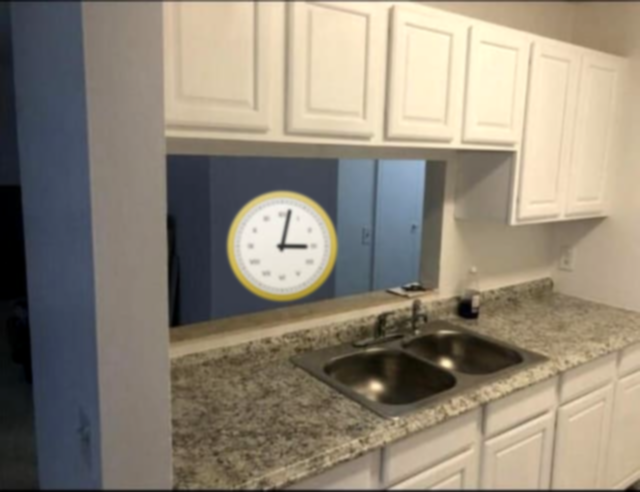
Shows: 3,02
